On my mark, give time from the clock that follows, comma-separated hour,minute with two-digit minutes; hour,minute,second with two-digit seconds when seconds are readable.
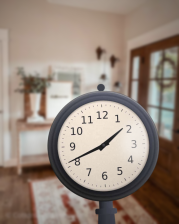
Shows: 1,41
